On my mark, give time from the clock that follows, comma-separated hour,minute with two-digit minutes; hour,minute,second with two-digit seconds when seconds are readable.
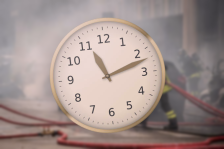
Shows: 11,12
